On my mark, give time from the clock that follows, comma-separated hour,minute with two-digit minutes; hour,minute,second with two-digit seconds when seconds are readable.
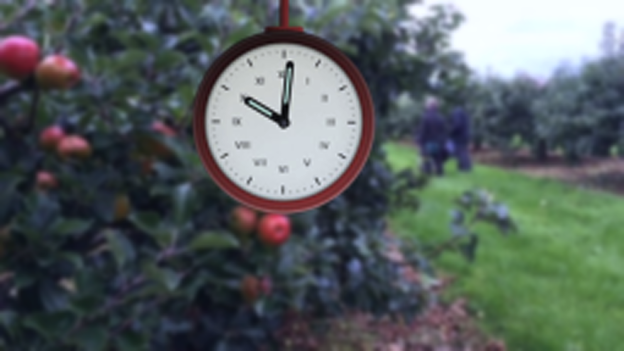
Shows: 10,01
